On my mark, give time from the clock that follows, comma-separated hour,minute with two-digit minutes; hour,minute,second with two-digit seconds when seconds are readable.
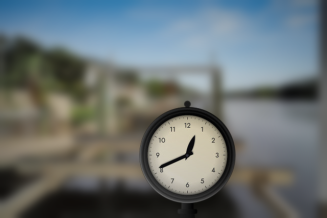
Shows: 12,41
